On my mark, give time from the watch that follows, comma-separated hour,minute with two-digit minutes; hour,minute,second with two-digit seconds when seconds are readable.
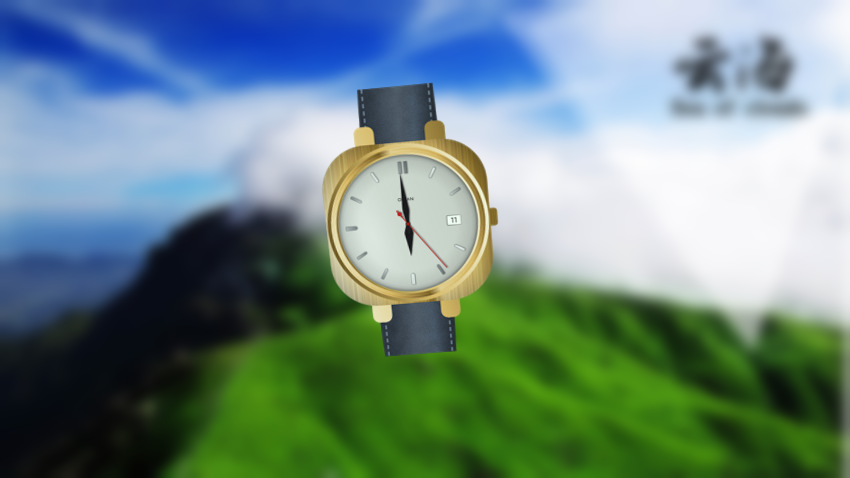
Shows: 5,59,24
